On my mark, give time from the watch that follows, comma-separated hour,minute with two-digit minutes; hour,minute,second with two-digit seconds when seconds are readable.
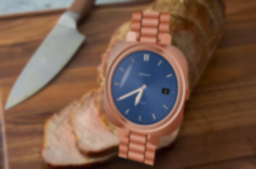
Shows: 6,40
